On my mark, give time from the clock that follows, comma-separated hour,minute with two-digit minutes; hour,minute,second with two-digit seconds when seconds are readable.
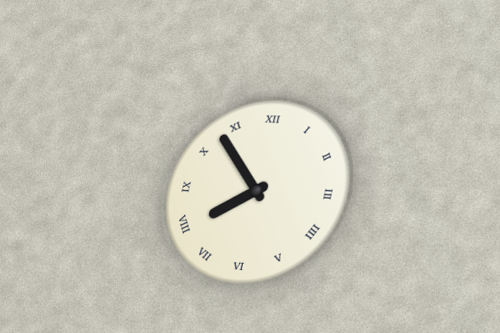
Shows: 7,53
